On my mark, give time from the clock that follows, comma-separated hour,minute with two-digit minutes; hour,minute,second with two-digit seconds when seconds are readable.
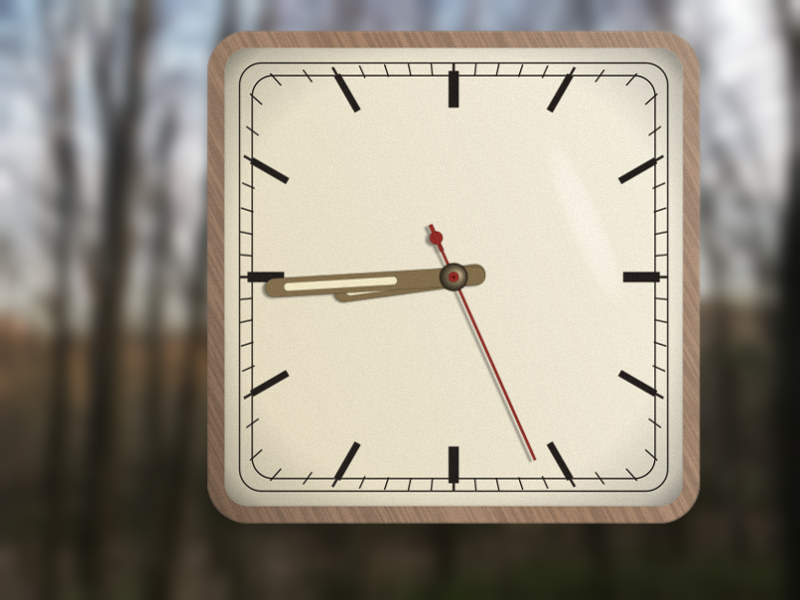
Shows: 8,44,26
